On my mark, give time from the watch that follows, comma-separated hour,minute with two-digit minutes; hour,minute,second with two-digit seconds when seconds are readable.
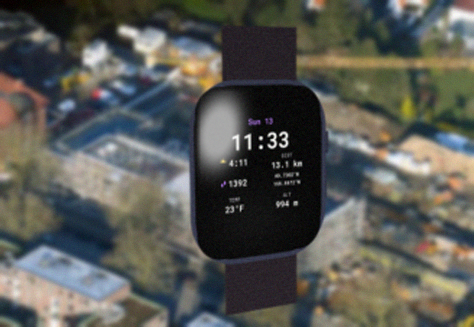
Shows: 11,33
